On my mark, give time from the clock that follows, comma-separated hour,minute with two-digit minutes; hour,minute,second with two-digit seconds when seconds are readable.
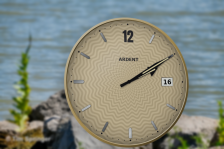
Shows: 2,10
